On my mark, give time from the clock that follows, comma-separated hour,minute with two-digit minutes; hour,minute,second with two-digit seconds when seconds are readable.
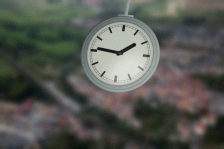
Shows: 1,46
